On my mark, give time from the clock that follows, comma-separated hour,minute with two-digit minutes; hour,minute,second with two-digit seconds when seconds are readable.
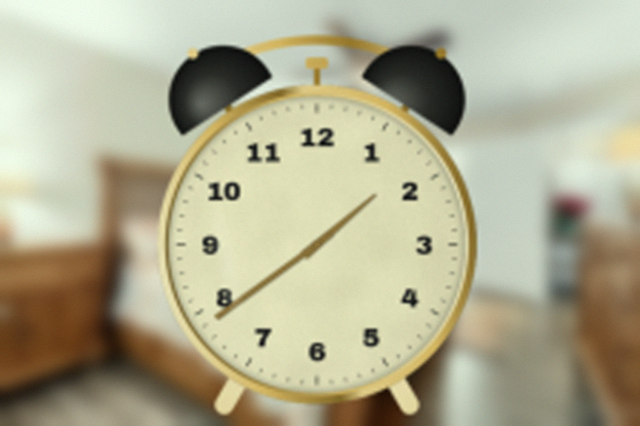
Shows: 1,39
